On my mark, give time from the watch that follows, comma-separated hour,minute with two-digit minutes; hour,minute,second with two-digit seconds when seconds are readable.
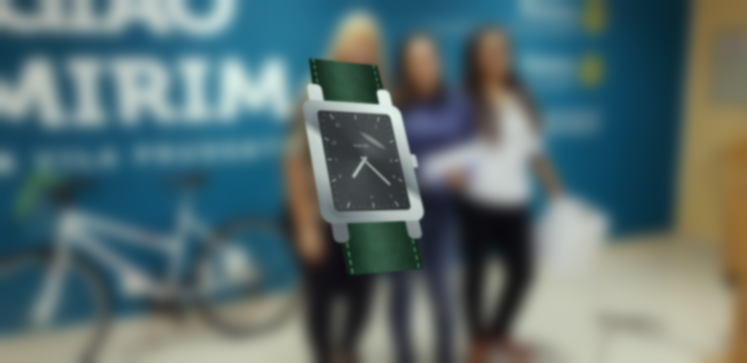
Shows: 7,23
